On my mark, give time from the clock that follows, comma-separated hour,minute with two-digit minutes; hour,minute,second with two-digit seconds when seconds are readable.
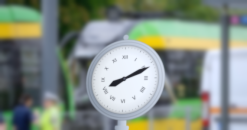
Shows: 8,11
